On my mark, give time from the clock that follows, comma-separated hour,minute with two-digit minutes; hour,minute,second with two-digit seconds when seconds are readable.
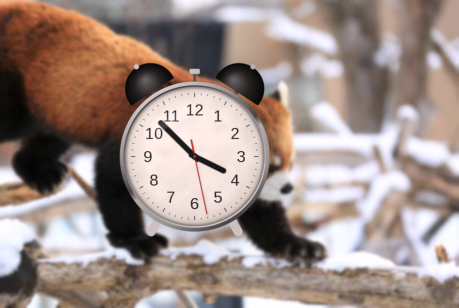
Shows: 3,52,28
